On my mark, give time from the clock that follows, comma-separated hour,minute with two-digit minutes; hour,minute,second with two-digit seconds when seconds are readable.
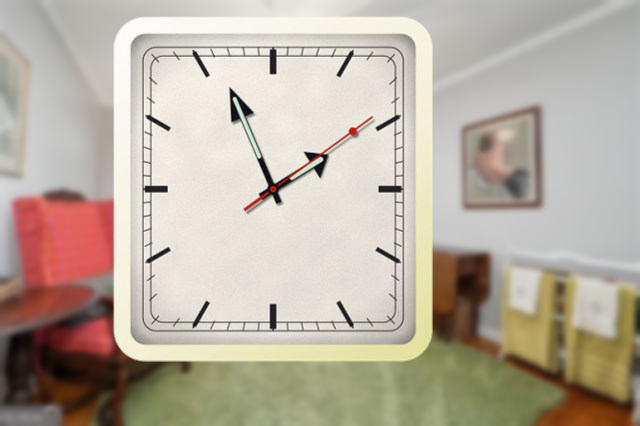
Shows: 1,56,09
